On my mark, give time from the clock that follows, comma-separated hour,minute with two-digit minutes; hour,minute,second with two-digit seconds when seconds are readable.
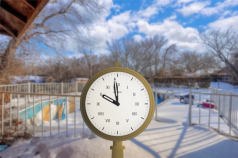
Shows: 9,59
